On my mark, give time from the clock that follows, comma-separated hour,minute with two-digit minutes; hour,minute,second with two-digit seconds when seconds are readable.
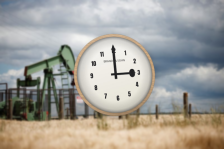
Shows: 3,00
